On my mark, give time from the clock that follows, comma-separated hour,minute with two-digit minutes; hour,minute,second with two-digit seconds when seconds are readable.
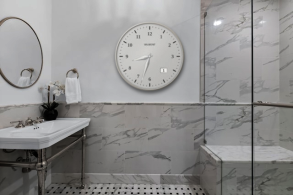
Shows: 8,33
